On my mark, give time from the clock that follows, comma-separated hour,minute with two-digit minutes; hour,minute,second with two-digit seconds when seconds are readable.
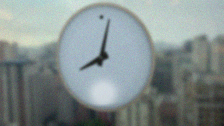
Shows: 8,02
